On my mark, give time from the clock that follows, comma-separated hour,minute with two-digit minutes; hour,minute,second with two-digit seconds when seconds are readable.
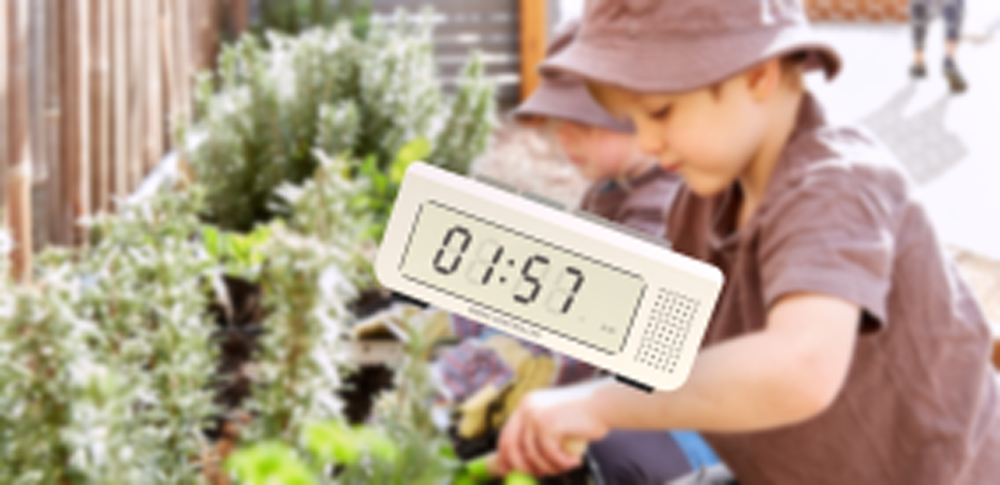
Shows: 1,57
